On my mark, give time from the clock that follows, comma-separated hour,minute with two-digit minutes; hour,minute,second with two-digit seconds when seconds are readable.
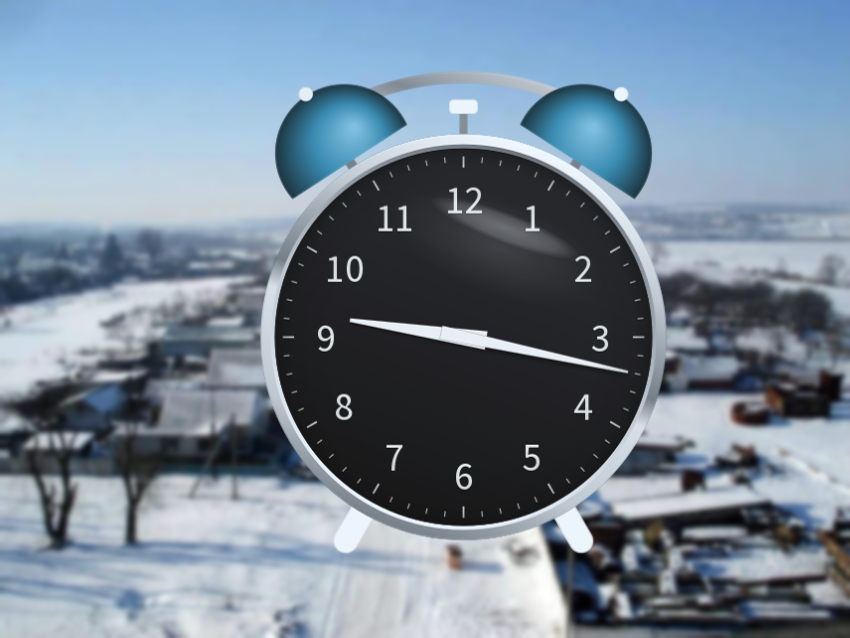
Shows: 9,17
